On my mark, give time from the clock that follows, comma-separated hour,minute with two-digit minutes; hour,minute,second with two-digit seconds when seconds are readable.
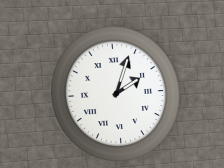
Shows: 2,04
